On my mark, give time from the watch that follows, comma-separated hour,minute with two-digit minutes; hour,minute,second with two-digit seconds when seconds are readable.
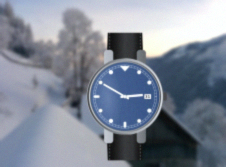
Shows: 2,50
